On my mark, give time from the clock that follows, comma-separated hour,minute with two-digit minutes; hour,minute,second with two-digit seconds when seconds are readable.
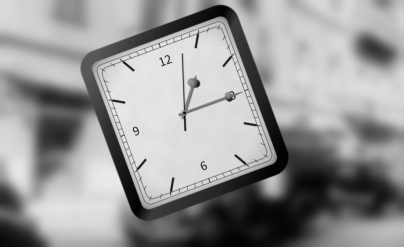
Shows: 1,15,03
